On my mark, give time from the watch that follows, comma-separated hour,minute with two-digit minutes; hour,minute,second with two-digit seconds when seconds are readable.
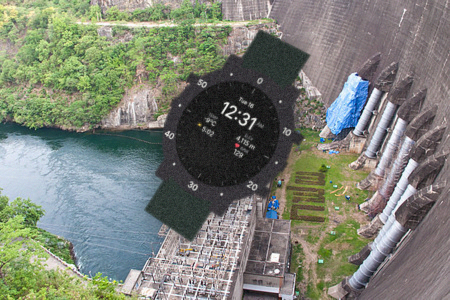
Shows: 12,31
